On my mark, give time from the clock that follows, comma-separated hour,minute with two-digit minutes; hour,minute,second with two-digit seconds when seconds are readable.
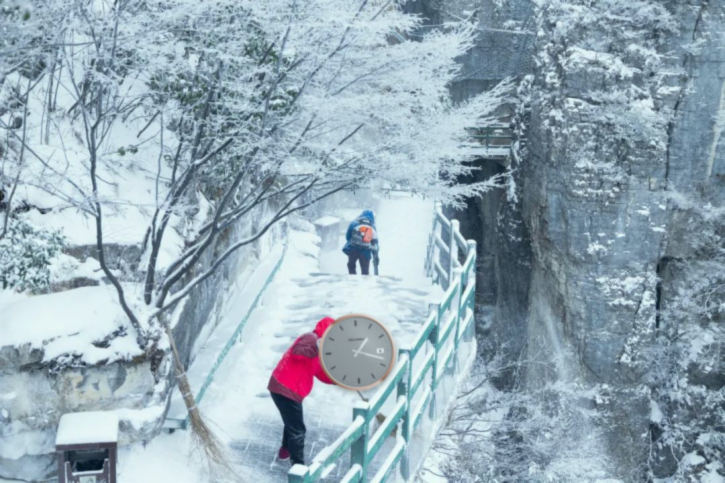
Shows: 1,18
